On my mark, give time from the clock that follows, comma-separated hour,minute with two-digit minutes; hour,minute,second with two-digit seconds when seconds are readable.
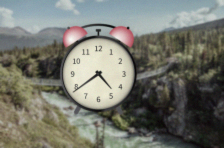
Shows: 4,39
